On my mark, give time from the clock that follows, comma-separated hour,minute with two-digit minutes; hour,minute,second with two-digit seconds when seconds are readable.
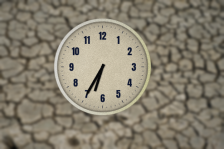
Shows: 6,35
